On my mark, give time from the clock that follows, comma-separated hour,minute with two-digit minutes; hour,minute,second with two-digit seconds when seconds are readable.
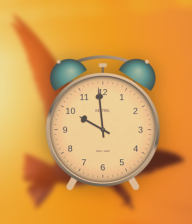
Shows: 9,59
